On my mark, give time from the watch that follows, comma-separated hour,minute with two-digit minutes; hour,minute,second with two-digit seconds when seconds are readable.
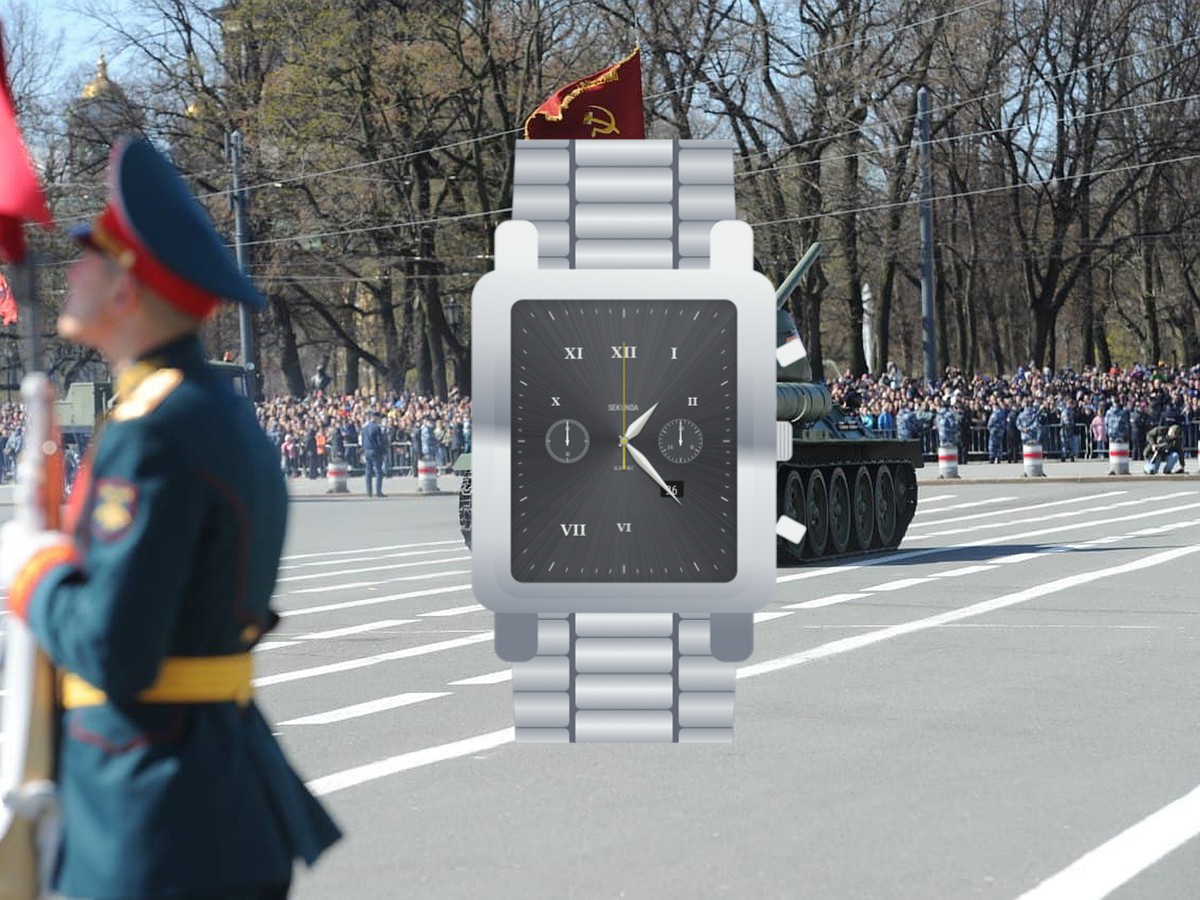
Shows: 1,23
